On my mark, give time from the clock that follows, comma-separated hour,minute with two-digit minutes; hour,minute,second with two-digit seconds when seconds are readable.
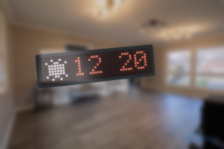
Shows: 12,20
